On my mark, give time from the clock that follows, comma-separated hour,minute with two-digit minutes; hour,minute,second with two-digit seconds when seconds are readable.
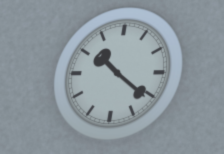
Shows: 10,21
